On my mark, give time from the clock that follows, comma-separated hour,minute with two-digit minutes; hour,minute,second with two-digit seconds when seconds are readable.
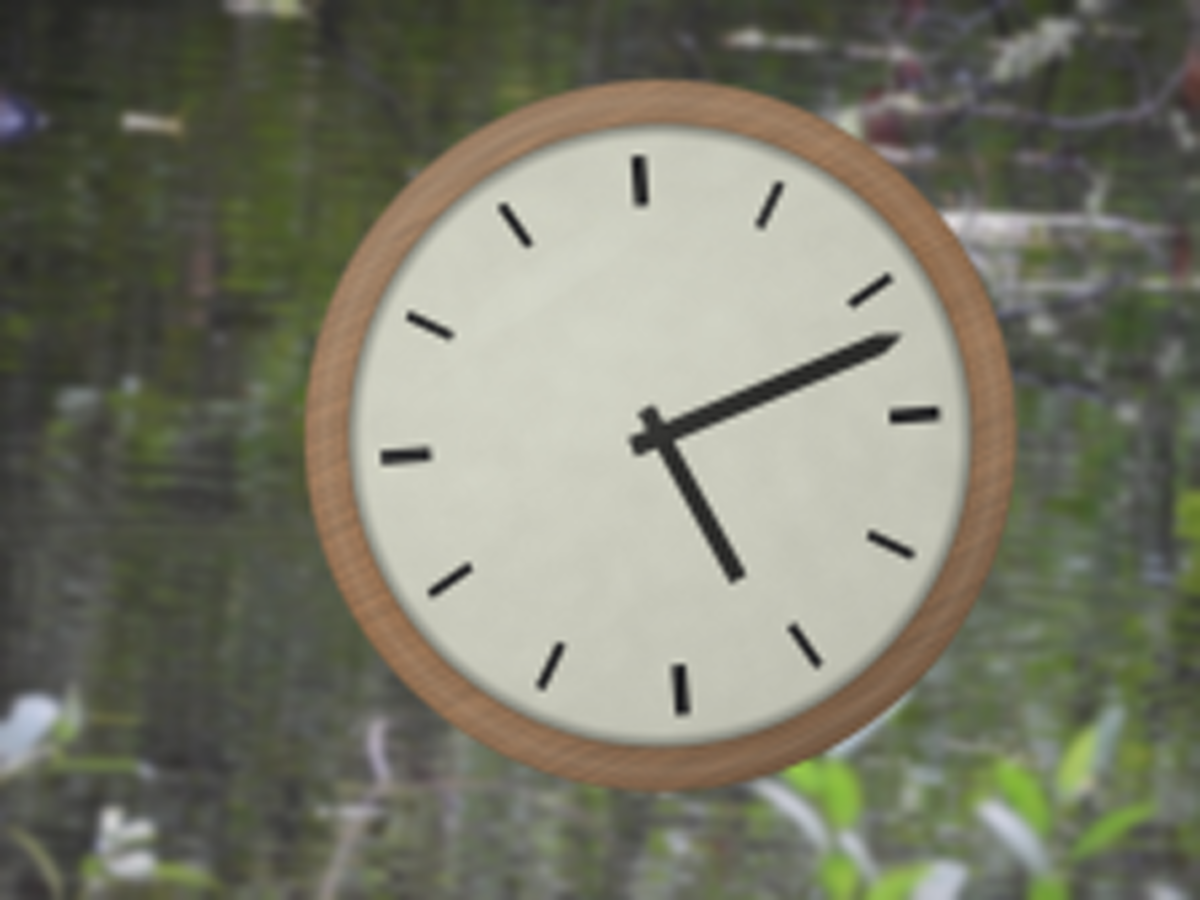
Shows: 5,12
